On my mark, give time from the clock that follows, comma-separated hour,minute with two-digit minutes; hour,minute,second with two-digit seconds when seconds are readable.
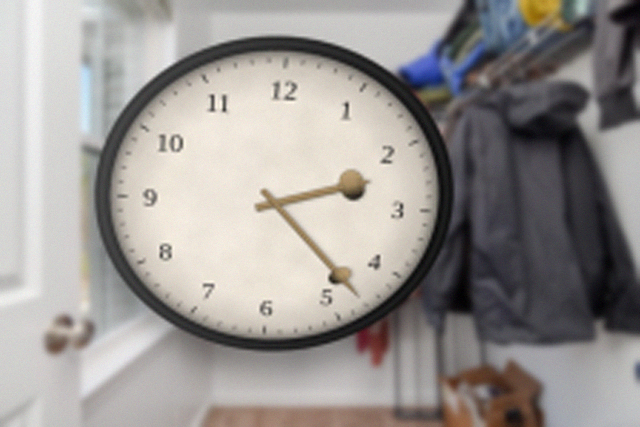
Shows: 2,23
